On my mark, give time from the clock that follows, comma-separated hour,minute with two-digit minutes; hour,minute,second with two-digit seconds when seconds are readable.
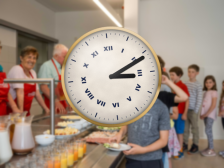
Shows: 3,11
